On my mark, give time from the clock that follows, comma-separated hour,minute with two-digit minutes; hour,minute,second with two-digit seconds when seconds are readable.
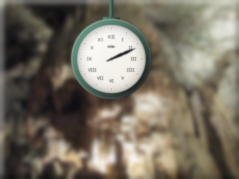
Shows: 2,11
